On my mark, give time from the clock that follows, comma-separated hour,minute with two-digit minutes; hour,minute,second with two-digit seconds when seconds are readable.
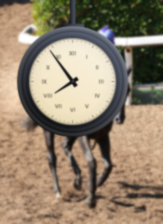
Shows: 7,54
